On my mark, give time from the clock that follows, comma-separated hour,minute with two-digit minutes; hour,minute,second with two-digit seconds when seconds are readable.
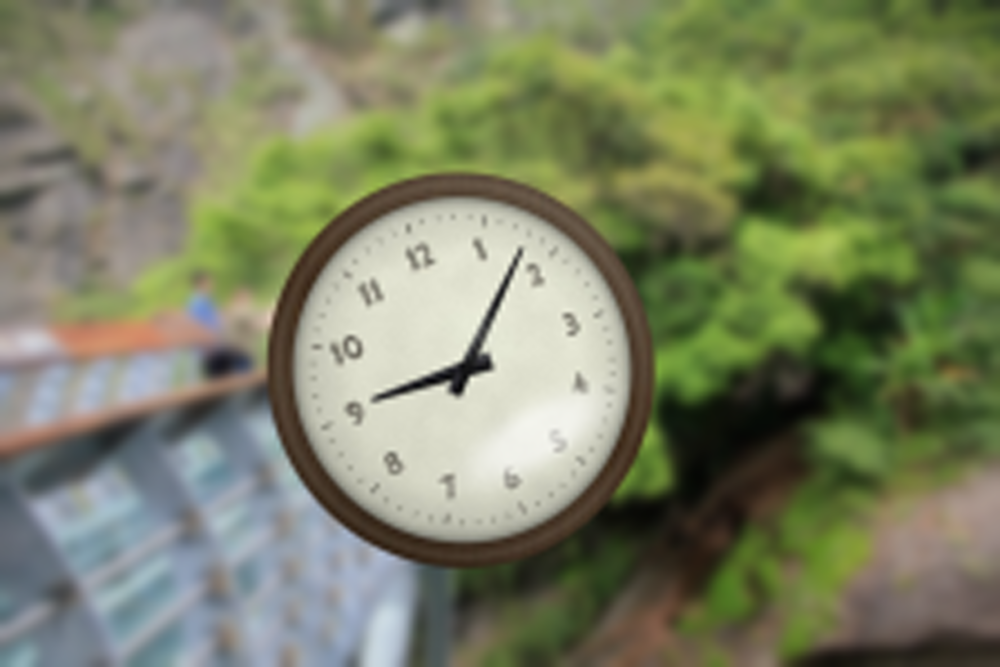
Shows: 9,08
